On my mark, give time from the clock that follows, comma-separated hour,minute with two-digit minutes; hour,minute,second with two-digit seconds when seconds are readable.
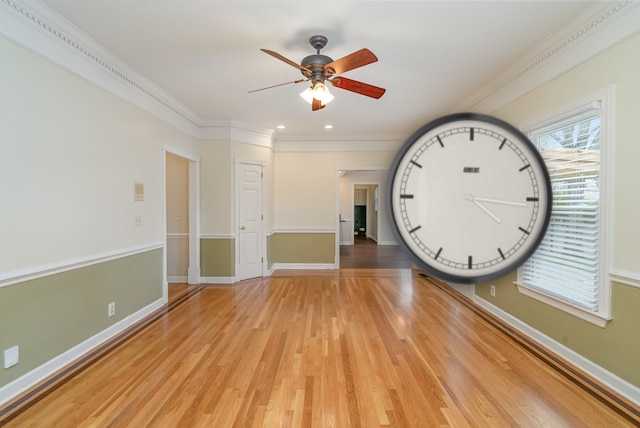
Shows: 4,16
